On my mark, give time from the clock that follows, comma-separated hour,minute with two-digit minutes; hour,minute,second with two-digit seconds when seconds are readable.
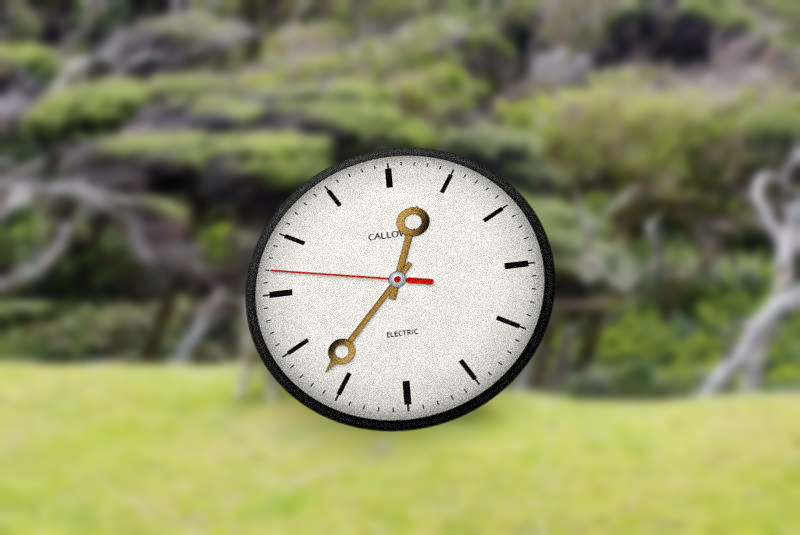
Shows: 12,36,47
